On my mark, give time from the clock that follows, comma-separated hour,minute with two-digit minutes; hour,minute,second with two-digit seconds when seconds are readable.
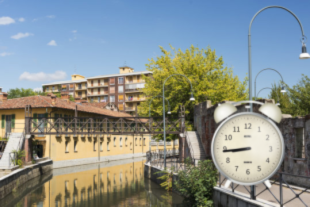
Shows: 8,44
